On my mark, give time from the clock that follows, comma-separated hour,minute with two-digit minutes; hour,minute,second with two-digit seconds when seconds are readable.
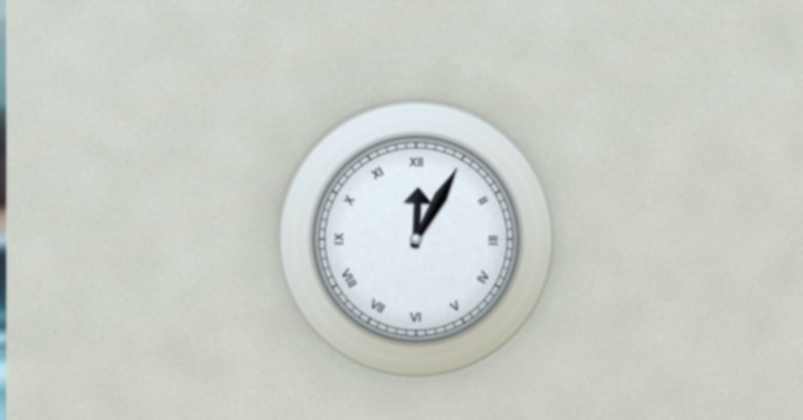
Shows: 12,05
